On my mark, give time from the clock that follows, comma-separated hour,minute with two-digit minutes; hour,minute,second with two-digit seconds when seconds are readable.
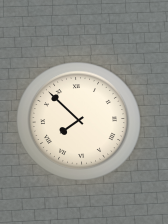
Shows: 7,53
